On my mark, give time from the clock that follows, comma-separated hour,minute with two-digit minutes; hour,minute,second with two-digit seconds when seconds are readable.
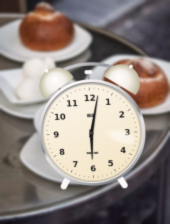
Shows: 6,02
